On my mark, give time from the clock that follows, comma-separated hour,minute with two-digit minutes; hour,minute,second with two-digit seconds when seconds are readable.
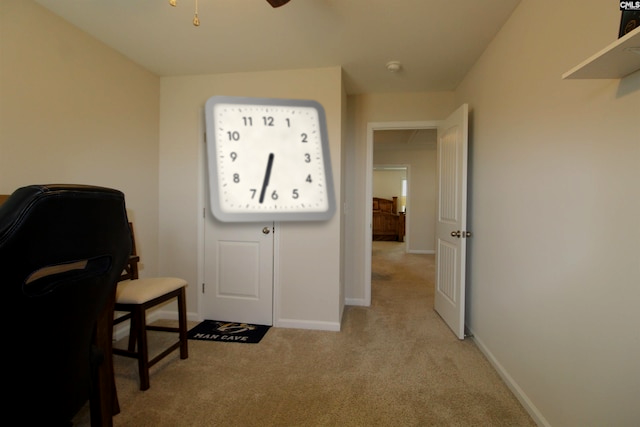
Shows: 6,33
